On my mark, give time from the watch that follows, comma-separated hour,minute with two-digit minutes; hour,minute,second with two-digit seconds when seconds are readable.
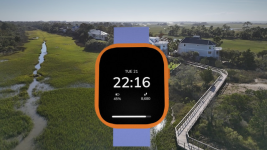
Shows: 22,16
